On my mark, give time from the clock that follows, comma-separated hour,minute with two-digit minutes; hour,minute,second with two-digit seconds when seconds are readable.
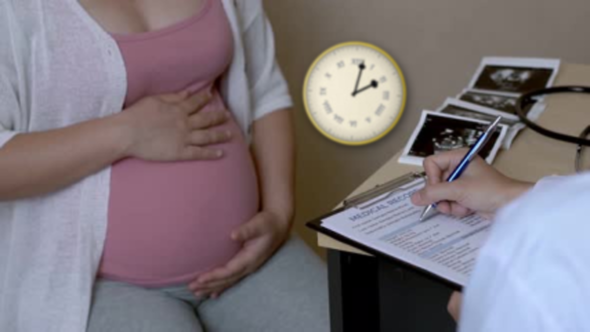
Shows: 2,02
